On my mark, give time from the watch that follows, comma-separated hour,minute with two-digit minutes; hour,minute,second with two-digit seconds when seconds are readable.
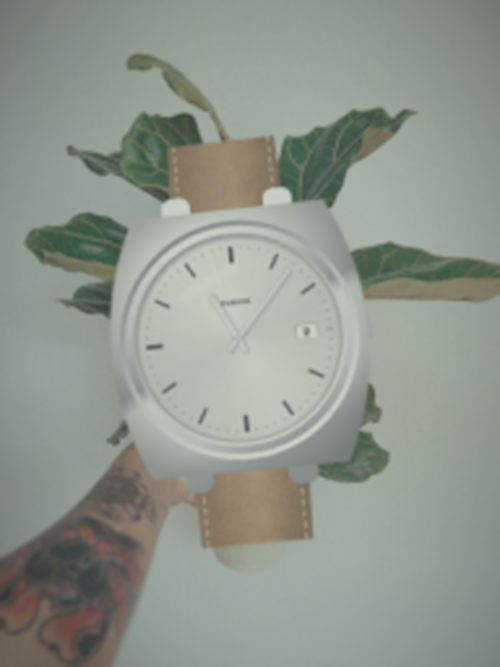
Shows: 11,07
